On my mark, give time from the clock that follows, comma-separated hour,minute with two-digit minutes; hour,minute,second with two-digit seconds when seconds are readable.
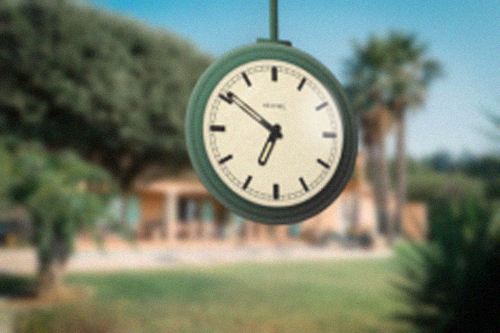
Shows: 6,51
